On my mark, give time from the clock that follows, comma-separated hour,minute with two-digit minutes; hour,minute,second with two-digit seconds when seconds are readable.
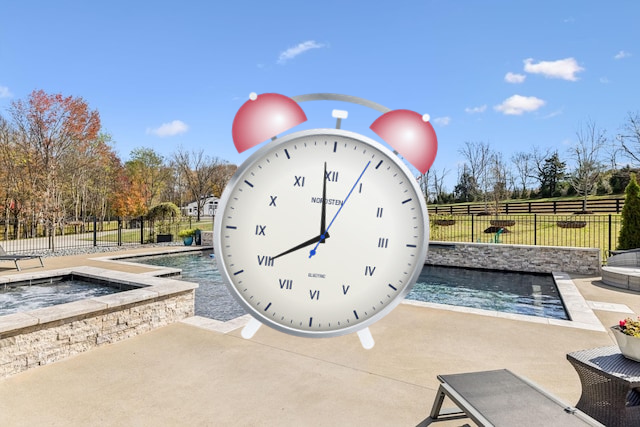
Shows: 7,59,04
